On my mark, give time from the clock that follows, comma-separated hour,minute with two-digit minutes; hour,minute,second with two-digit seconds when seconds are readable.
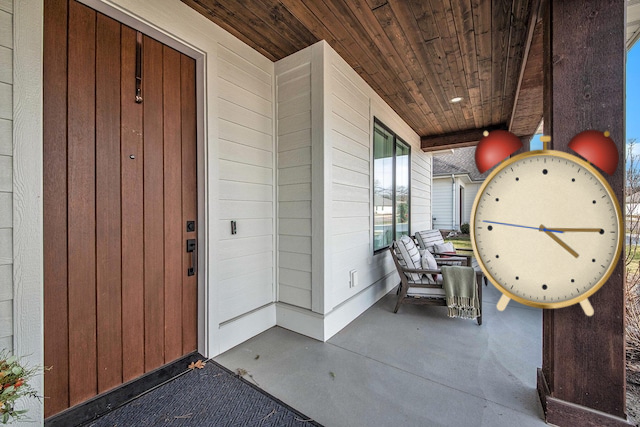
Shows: 4,14,46
